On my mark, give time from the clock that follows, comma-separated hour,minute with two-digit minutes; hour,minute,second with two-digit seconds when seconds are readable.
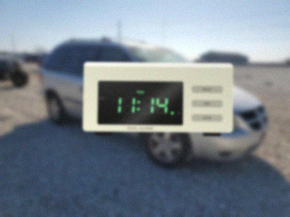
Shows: 11,14
